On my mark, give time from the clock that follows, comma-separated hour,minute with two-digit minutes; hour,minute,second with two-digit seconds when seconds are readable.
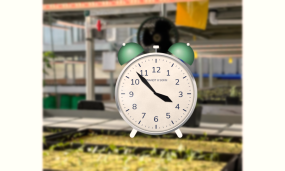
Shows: 3,53
